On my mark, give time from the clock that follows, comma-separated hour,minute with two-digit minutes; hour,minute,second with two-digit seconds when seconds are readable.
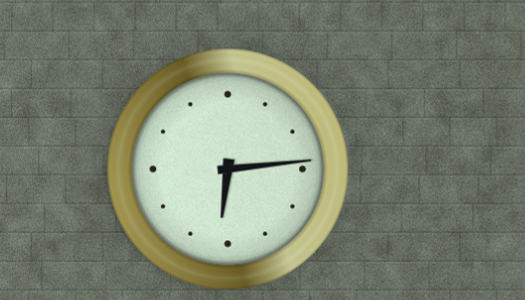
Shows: 6,14
